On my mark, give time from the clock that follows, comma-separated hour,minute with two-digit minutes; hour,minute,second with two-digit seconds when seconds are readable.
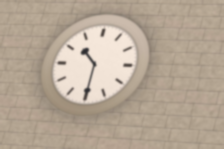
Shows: 10,30
